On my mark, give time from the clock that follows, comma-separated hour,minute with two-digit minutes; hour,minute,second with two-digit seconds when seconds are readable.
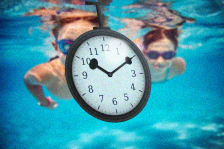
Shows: 10,10
